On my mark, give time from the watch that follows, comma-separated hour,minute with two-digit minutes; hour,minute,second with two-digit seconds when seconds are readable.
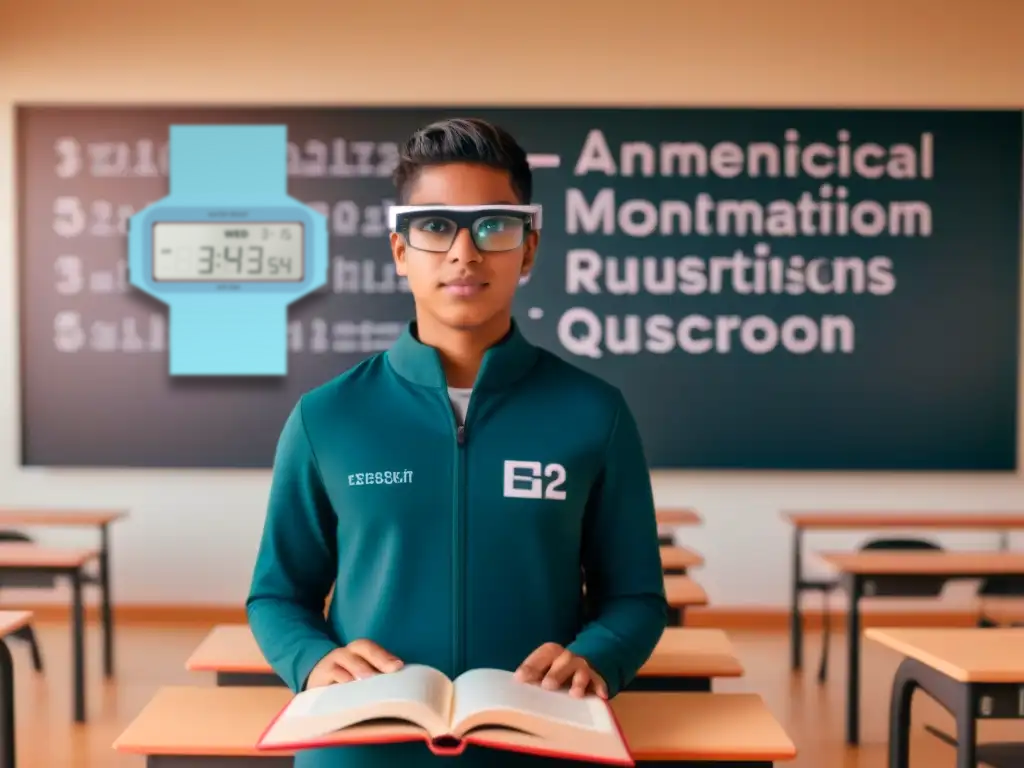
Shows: 3,43,54
